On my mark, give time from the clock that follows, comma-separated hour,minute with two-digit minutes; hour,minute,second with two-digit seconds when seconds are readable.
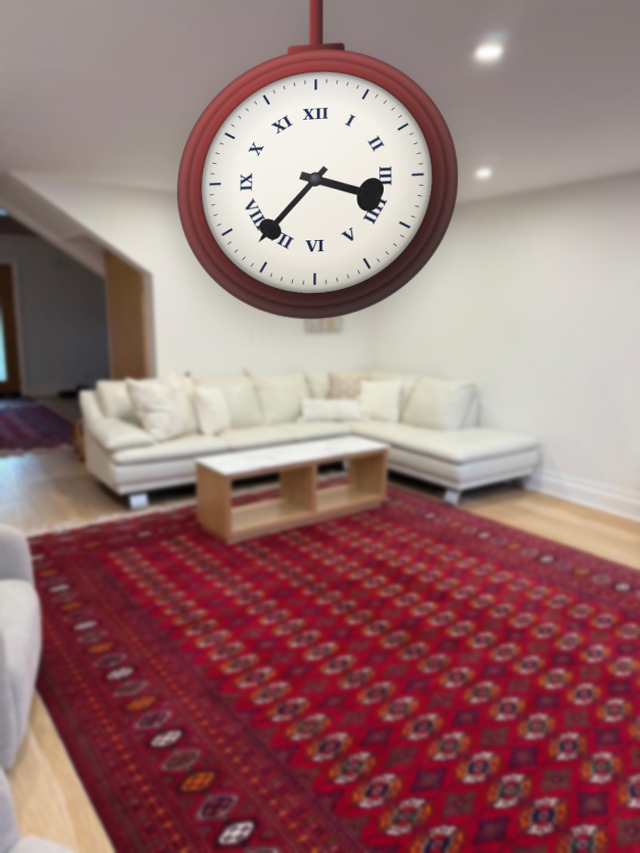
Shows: 3,37
